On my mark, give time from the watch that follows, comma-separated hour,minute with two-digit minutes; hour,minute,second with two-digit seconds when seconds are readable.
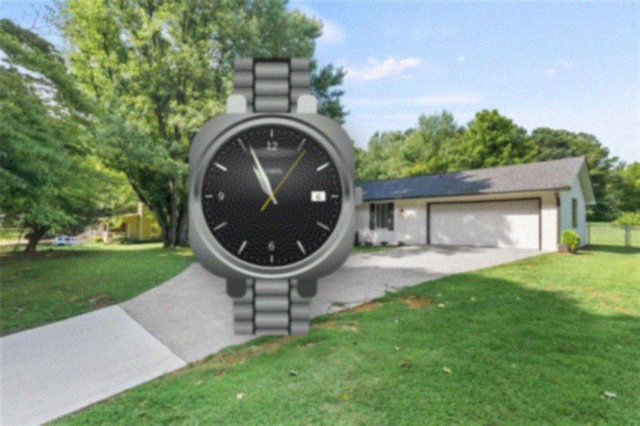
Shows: 10,56,06
